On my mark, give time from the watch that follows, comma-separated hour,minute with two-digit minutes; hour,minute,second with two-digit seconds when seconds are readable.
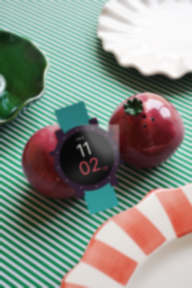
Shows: 11,02
